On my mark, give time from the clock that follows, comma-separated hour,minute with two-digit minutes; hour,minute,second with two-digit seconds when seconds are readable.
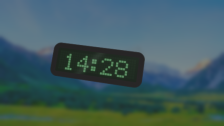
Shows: 14,28
